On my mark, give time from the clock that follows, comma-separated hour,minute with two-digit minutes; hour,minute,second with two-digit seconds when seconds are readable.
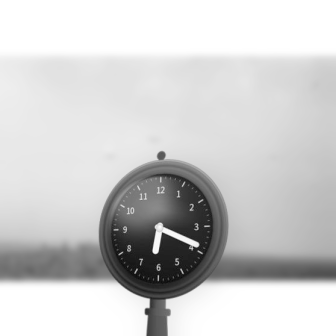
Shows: 6,19
